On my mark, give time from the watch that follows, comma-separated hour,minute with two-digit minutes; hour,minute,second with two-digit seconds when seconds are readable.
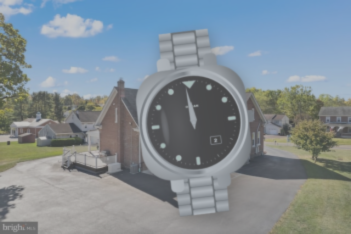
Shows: 11,59
